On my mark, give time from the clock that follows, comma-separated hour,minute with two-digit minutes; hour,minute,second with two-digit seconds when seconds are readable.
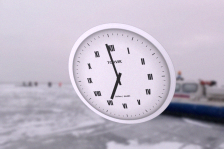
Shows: 6,59
